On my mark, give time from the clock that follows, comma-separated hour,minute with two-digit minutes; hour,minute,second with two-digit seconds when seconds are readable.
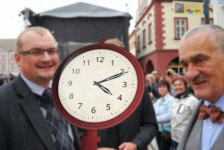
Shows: 4,11
